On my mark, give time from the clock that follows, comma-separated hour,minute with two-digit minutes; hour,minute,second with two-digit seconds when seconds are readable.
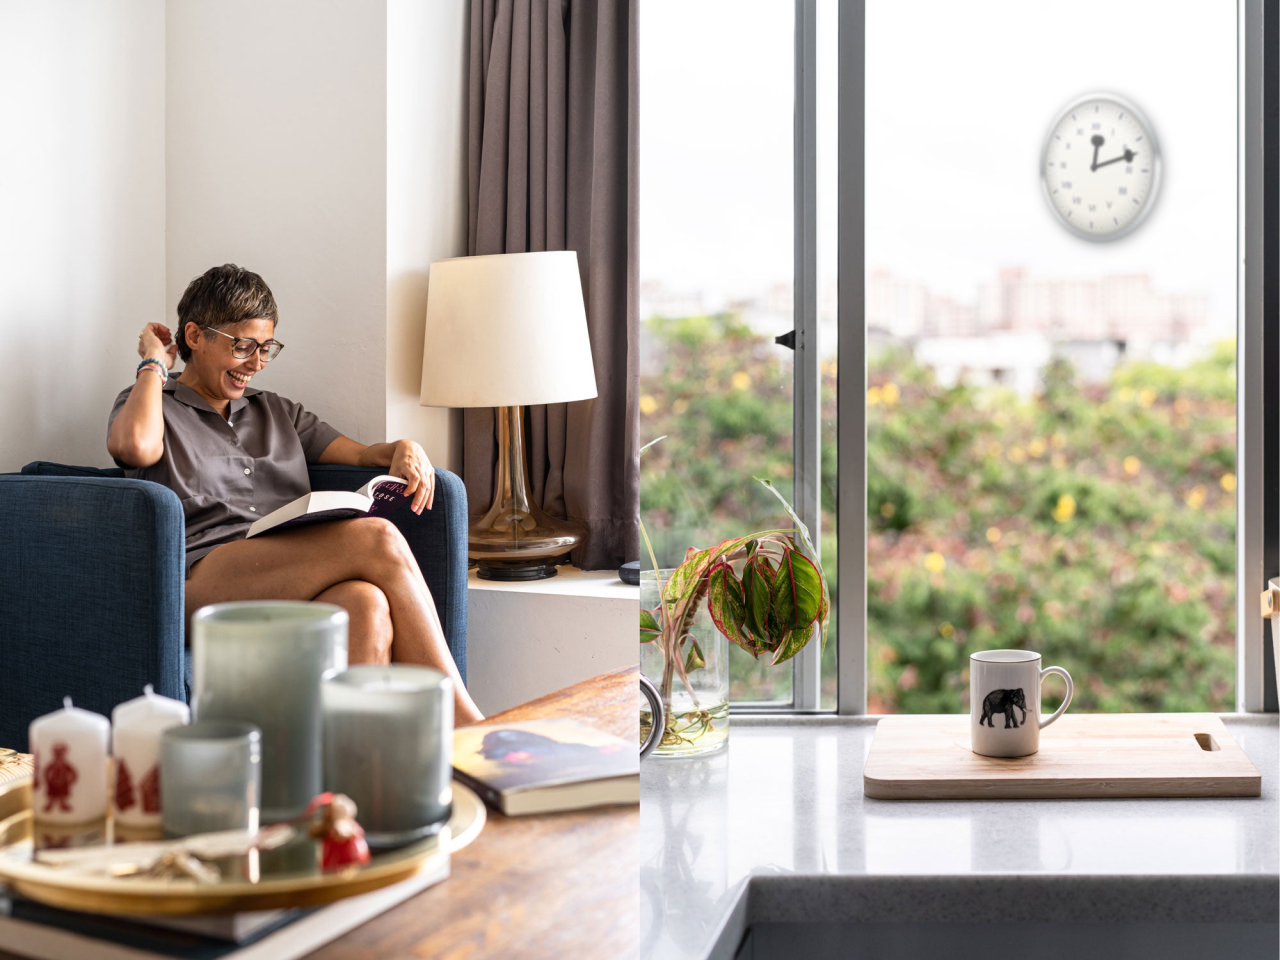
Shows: 12,12
